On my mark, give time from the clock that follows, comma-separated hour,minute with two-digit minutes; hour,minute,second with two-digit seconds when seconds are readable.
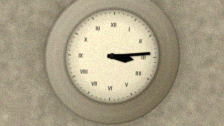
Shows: 3,14
